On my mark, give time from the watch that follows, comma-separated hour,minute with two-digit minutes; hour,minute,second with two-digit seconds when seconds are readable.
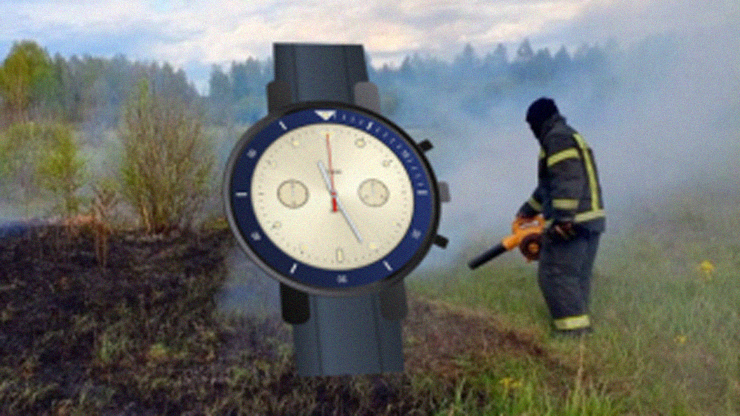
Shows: 11,26
